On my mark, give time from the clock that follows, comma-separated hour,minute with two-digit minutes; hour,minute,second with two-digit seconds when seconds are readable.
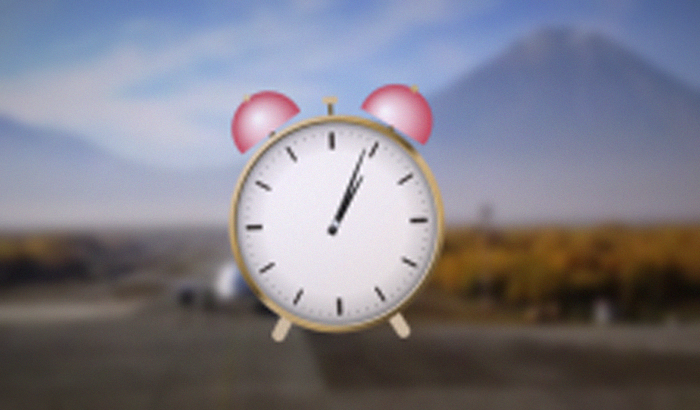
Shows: 1,04
